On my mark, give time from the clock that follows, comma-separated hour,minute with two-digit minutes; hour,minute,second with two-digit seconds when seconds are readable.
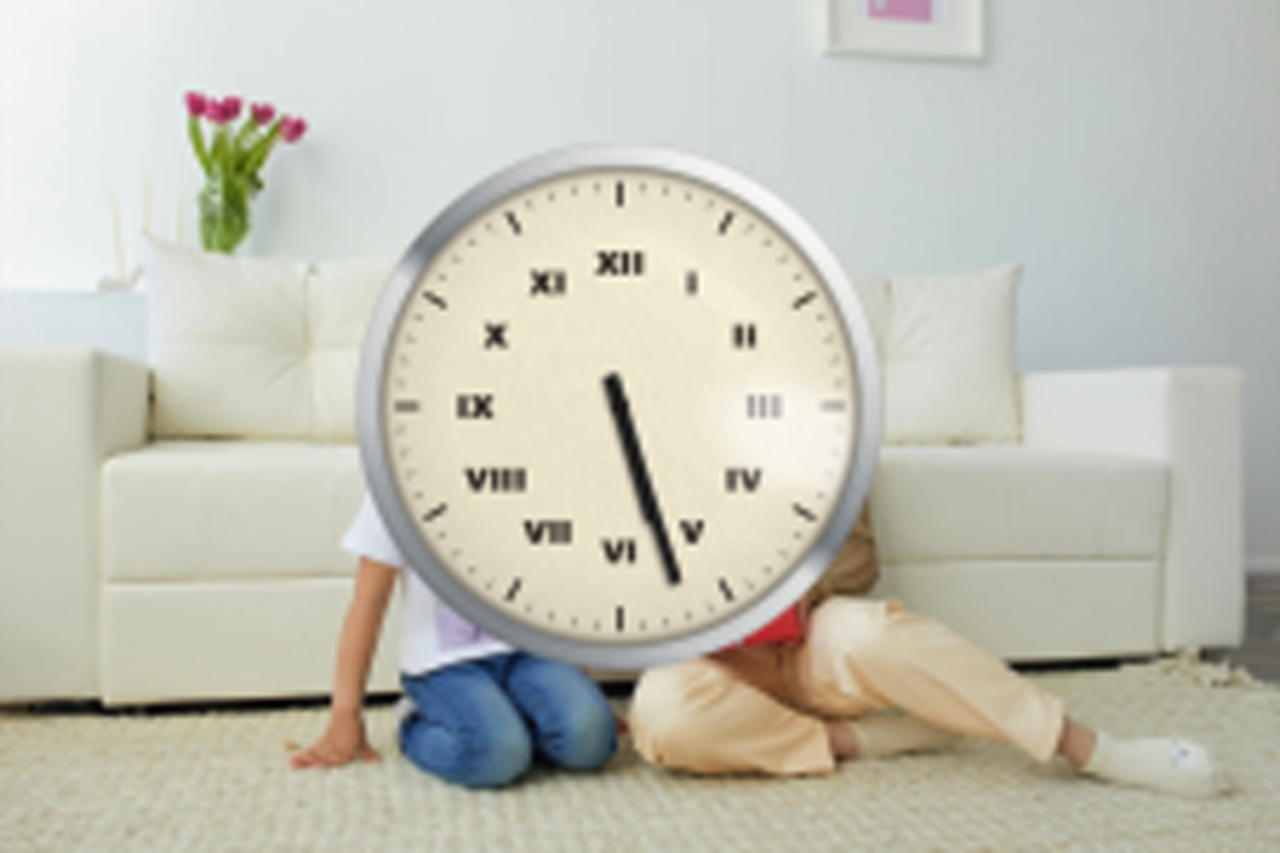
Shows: 5,27
